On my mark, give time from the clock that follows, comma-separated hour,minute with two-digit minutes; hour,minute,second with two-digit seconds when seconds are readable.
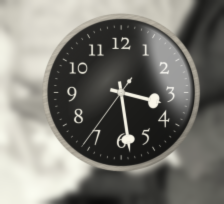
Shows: 3,28,36
